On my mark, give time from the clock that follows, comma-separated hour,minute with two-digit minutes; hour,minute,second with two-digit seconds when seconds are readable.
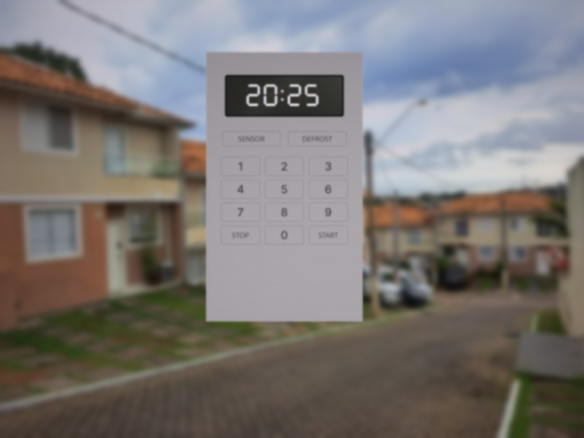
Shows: 20,25
